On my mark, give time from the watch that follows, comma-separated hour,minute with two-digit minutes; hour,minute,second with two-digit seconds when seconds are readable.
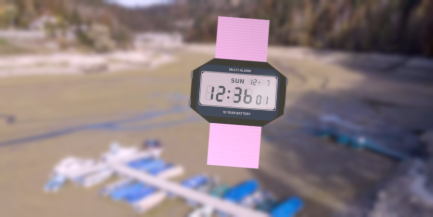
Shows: 12,36,01
